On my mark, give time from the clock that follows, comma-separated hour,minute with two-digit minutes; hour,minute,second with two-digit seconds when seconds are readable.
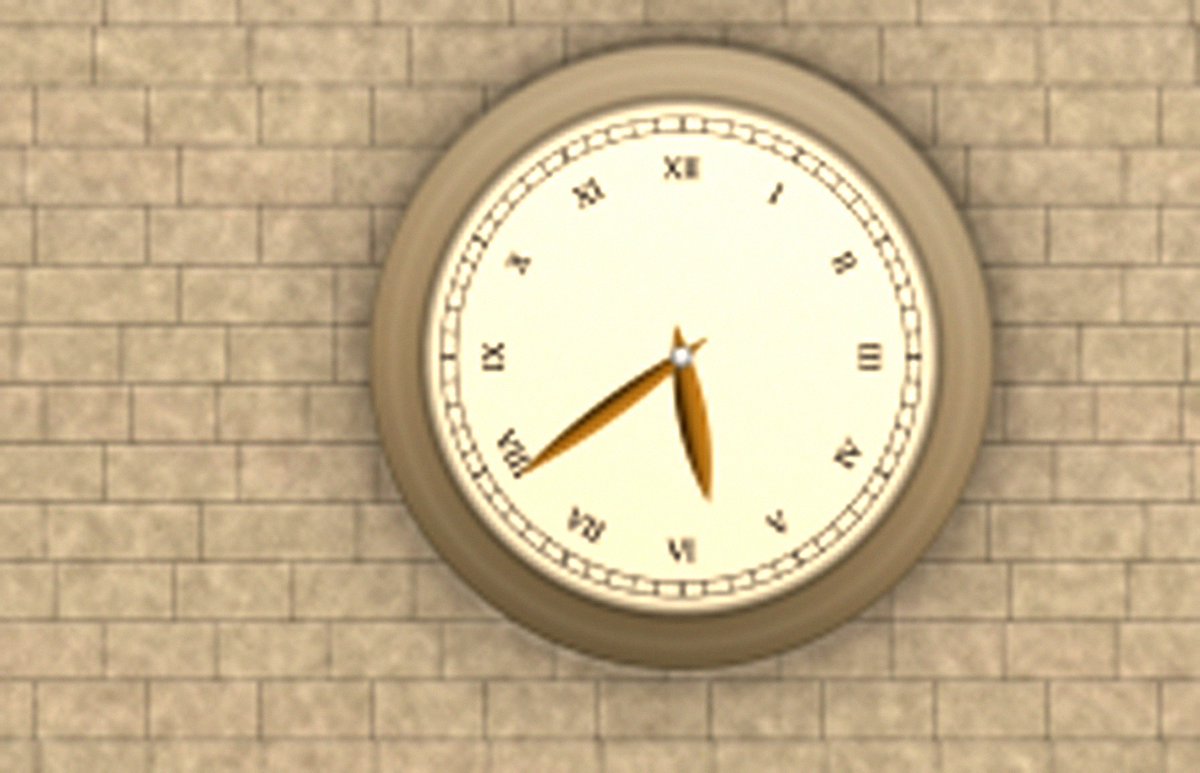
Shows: 5,39
